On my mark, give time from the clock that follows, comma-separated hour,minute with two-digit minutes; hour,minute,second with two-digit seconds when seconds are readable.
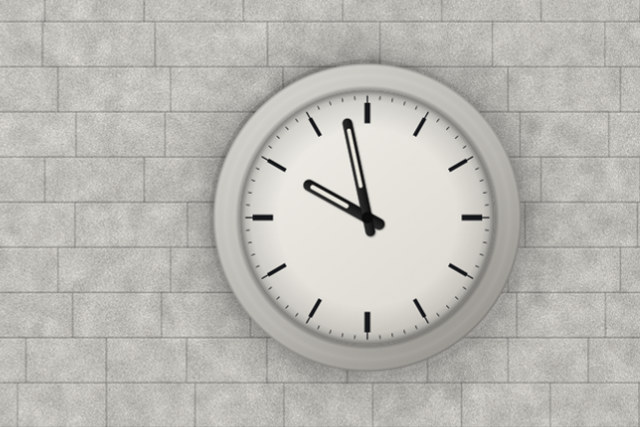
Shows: 9,58
